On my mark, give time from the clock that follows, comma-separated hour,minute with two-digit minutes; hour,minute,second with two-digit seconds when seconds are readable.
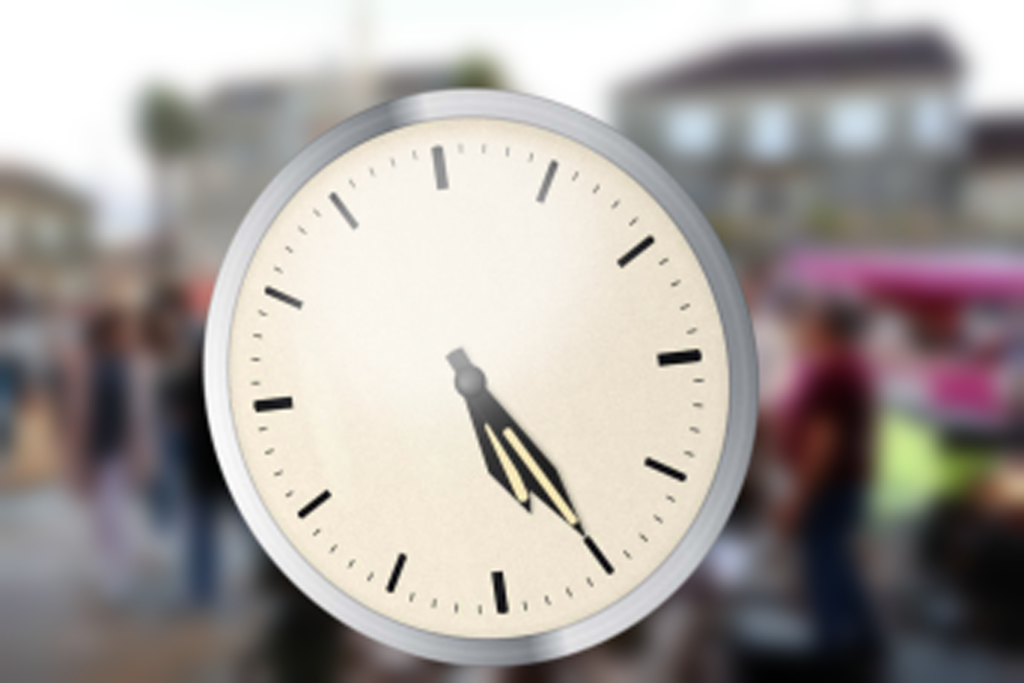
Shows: 5,25
